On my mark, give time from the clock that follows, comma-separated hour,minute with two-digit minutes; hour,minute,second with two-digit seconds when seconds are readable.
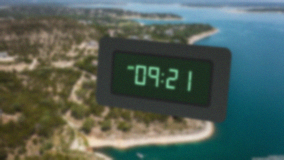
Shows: 9,21
